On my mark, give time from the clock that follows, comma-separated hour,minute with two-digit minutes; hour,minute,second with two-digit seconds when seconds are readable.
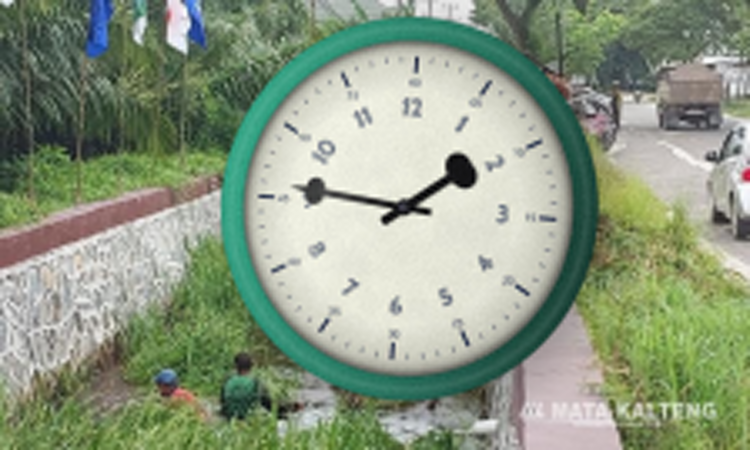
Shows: 1,46
